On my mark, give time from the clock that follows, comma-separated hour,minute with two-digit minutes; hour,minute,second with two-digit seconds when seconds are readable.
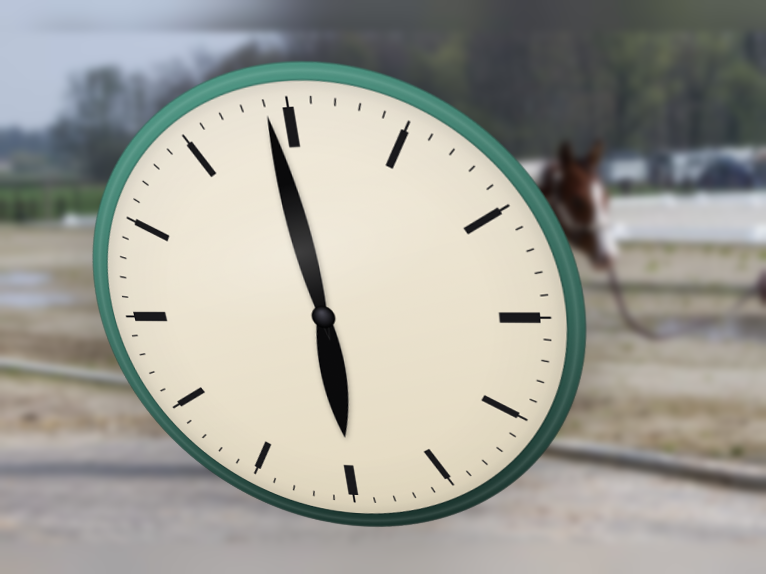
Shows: 5,59
